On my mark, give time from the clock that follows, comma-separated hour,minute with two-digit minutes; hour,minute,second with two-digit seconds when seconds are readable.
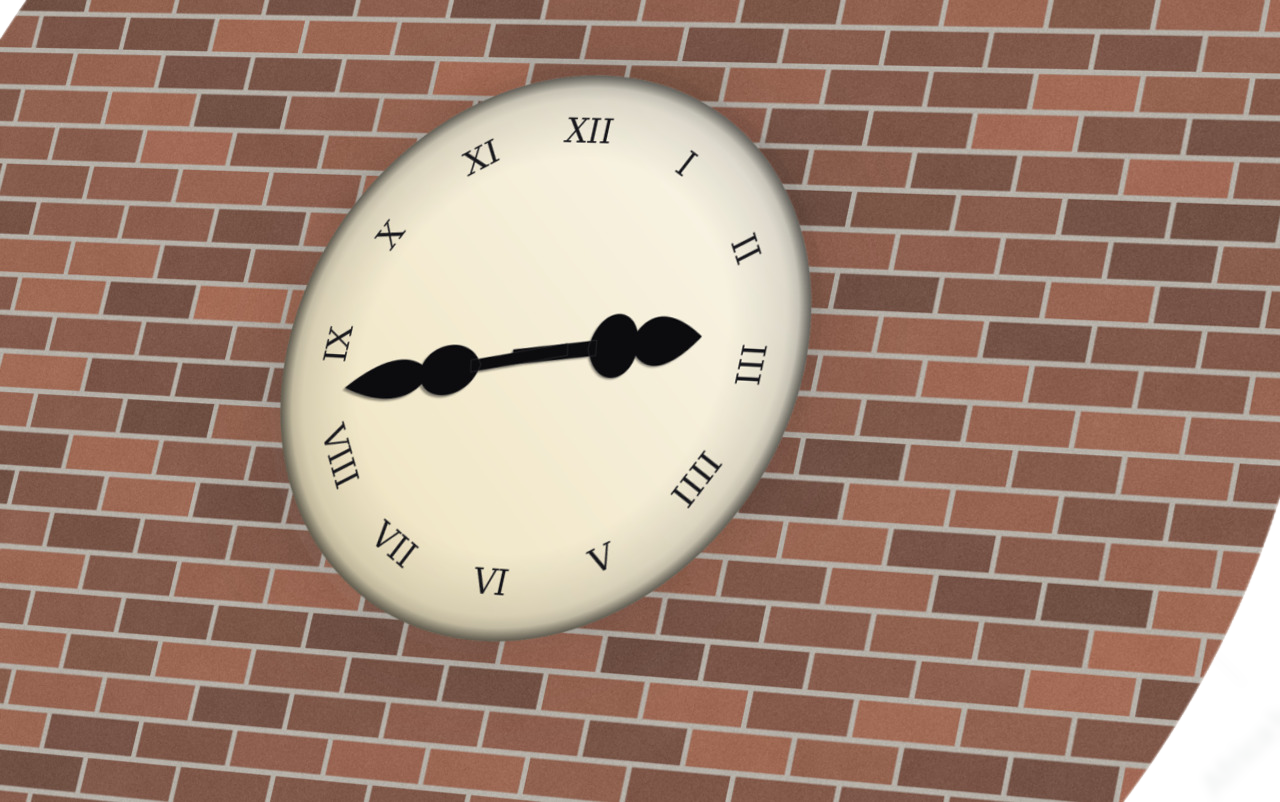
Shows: 2,43
